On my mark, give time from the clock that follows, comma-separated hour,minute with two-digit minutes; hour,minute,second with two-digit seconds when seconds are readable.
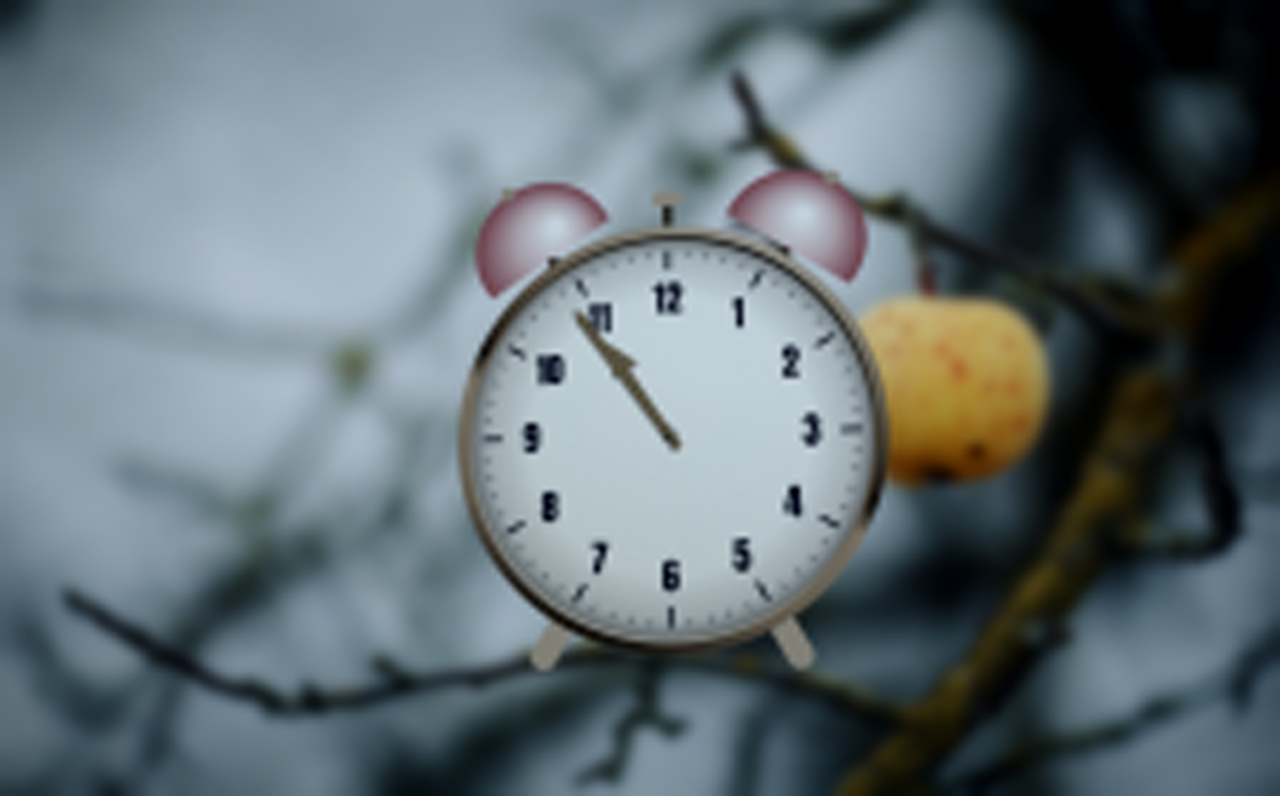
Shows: 10,54
